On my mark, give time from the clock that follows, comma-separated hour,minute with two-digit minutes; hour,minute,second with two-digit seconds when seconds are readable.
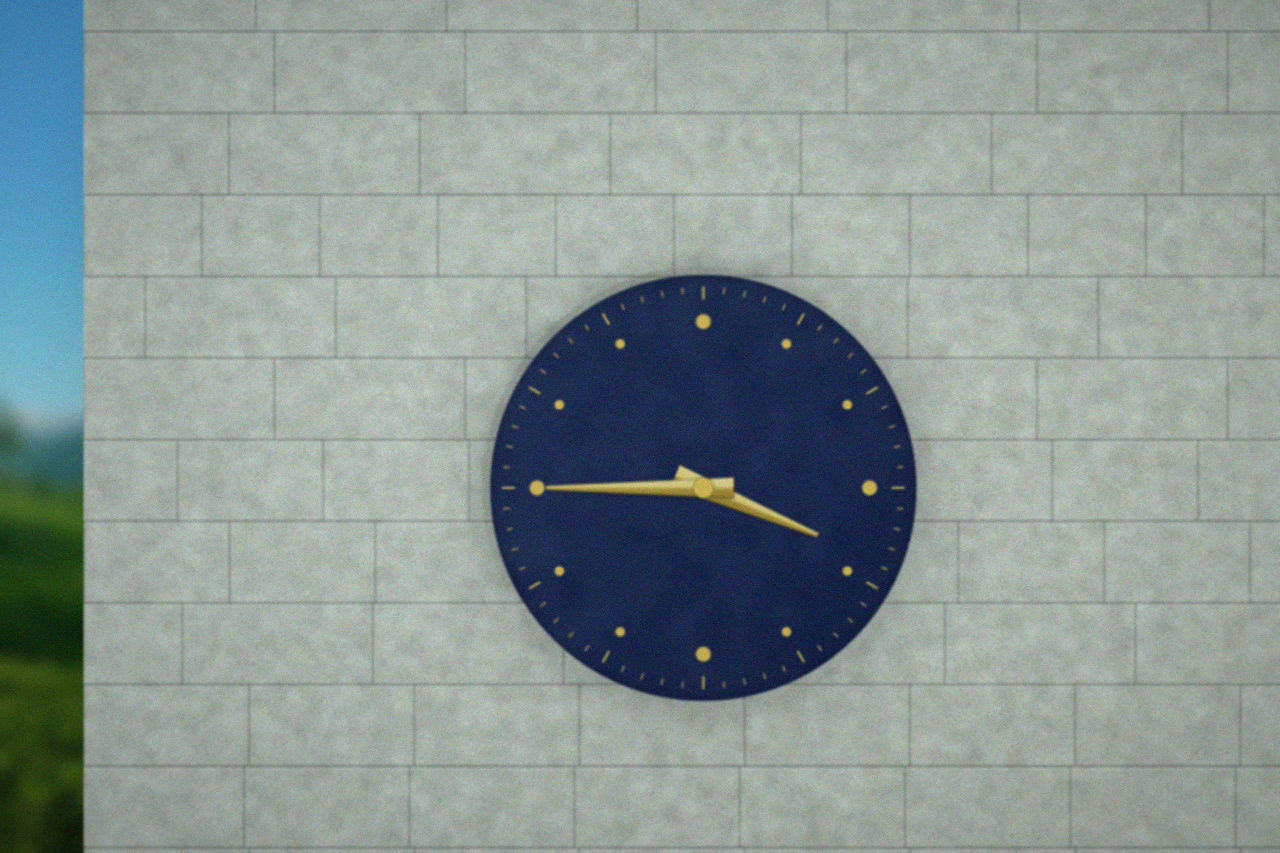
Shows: 3,45
